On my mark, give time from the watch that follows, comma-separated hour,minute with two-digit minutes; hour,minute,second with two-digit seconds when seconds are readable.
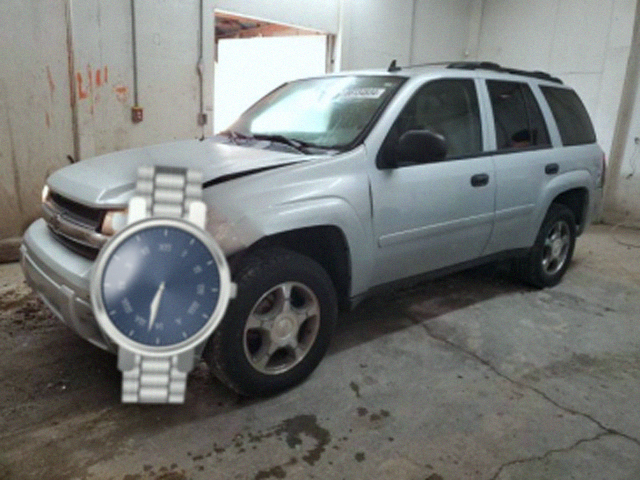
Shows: 6,32
